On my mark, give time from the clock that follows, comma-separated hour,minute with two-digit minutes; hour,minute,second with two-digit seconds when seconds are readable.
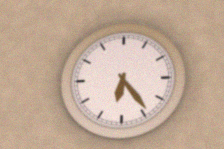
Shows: 6,24
